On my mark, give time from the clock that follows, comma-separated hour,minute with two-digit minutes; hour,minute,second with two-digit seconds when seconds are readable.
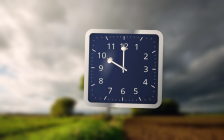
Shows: 10,00
